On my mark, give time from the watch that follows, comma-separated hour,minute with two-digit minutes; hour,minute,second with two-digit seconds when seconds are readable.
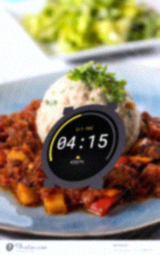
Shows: 4,15
